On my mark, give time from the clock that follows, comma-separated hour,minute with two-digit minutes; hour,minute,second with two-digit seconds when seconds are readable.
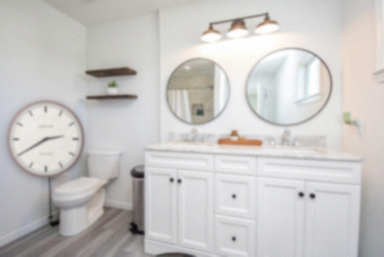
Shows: 2,40
